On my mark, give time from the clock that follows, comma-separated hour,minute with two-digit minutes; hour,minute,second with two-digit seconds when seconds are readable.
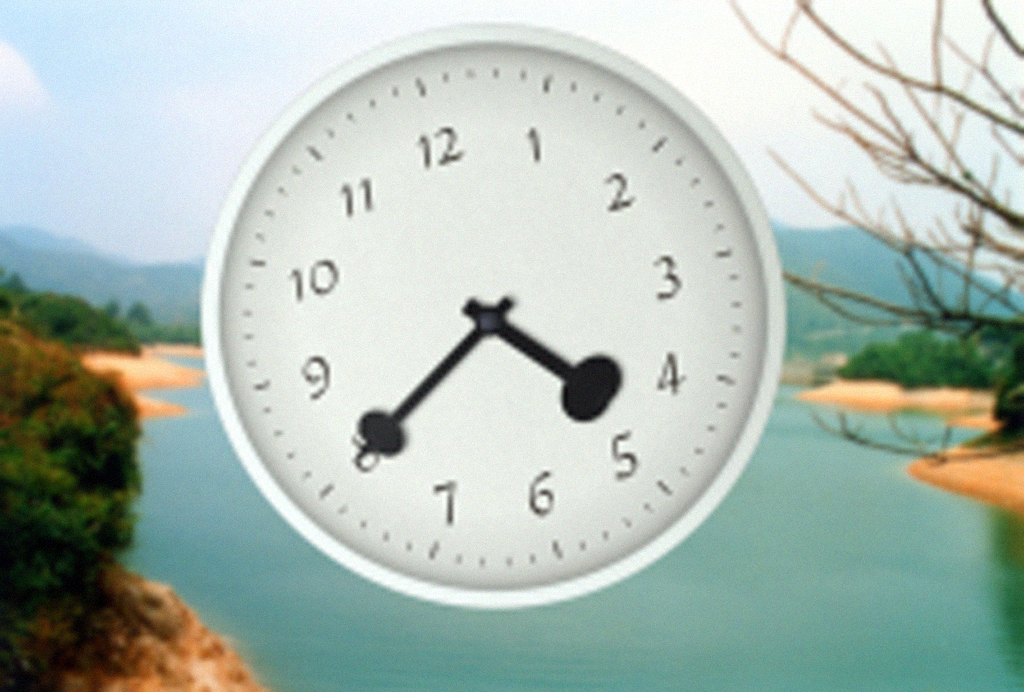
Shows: 4,40
